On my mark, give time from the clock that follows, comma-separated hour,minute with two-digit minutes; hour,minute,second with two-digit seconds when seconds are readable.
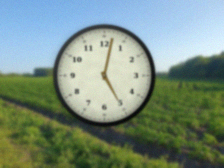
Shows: 5,02
